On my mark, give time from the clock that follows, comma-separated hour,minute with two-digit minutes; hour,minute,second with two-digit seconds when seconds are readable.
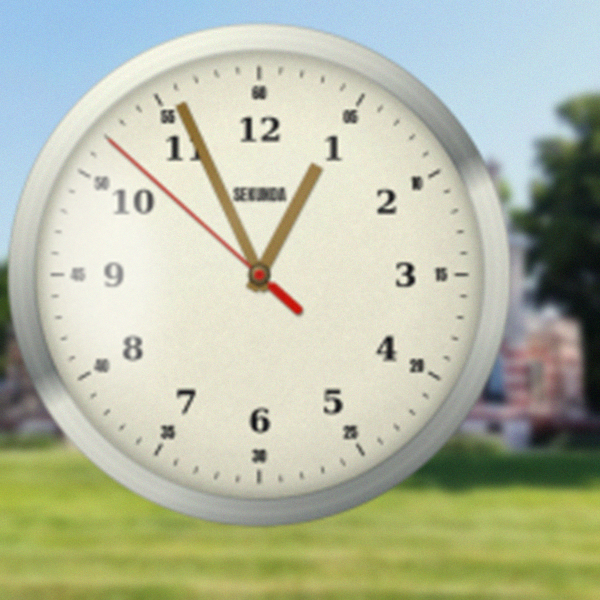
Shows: 12,55,52
